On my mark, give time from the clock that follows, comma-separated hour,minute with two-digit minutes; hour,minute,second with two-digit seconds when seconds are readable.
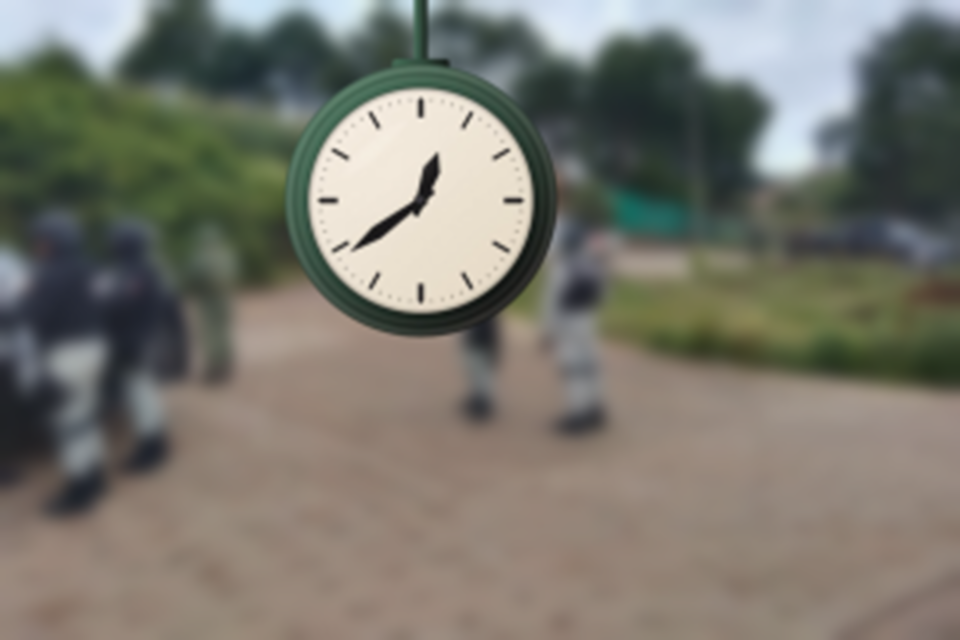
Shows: 12,39
